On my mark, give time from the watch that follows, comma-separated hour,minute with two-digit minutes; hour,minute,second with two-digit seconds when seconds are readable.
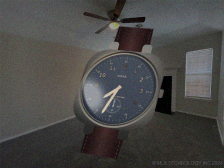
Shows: 7,33
